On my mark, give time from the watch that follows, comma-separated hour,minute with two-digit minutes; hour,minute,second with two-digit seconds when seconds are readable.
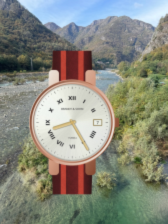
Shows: 8,25
